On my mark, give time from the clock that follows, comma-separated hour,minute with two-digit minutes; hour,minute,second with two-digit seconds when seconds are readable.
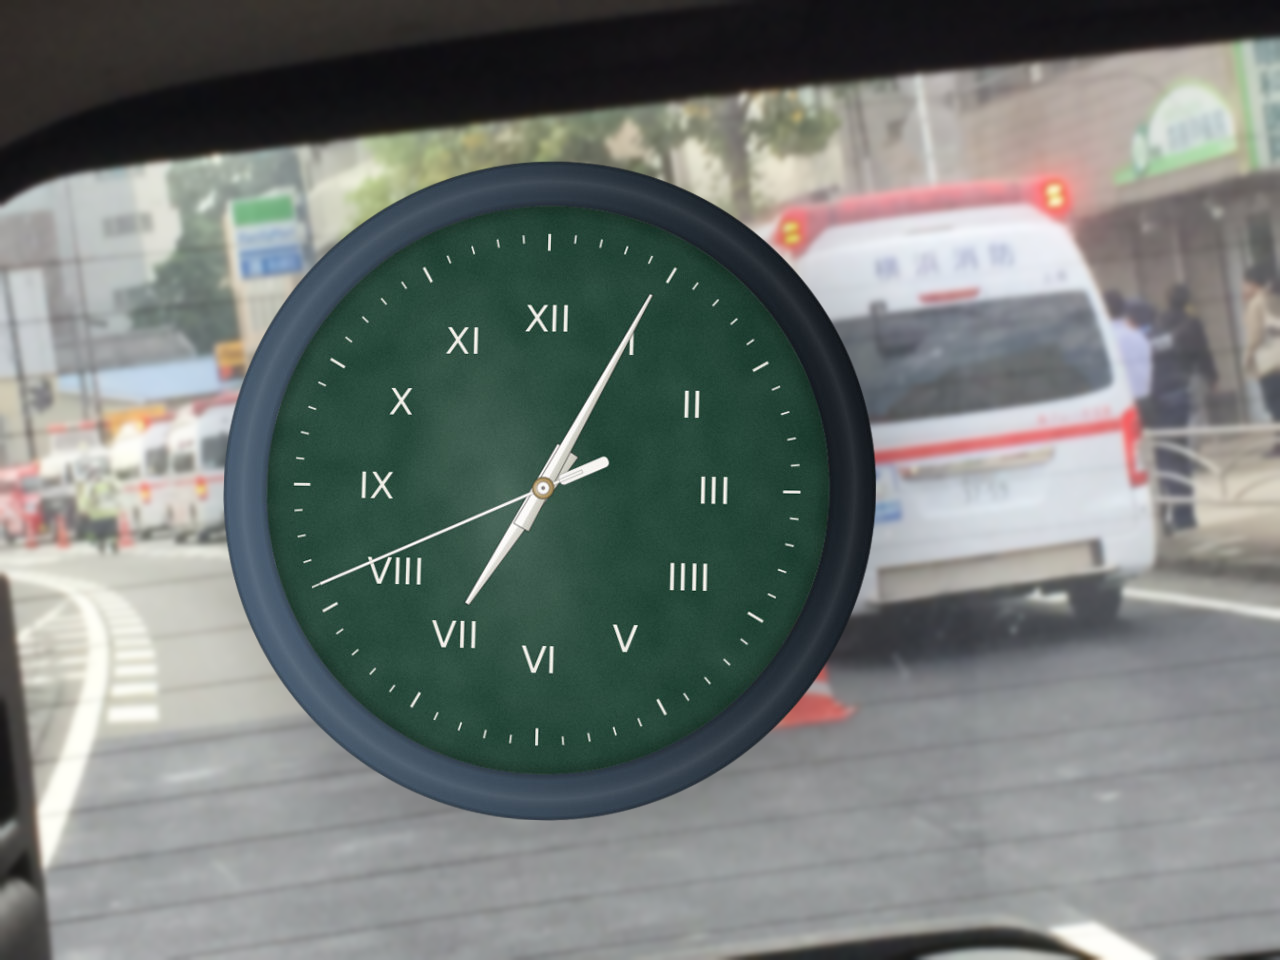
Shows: 7,04,41
